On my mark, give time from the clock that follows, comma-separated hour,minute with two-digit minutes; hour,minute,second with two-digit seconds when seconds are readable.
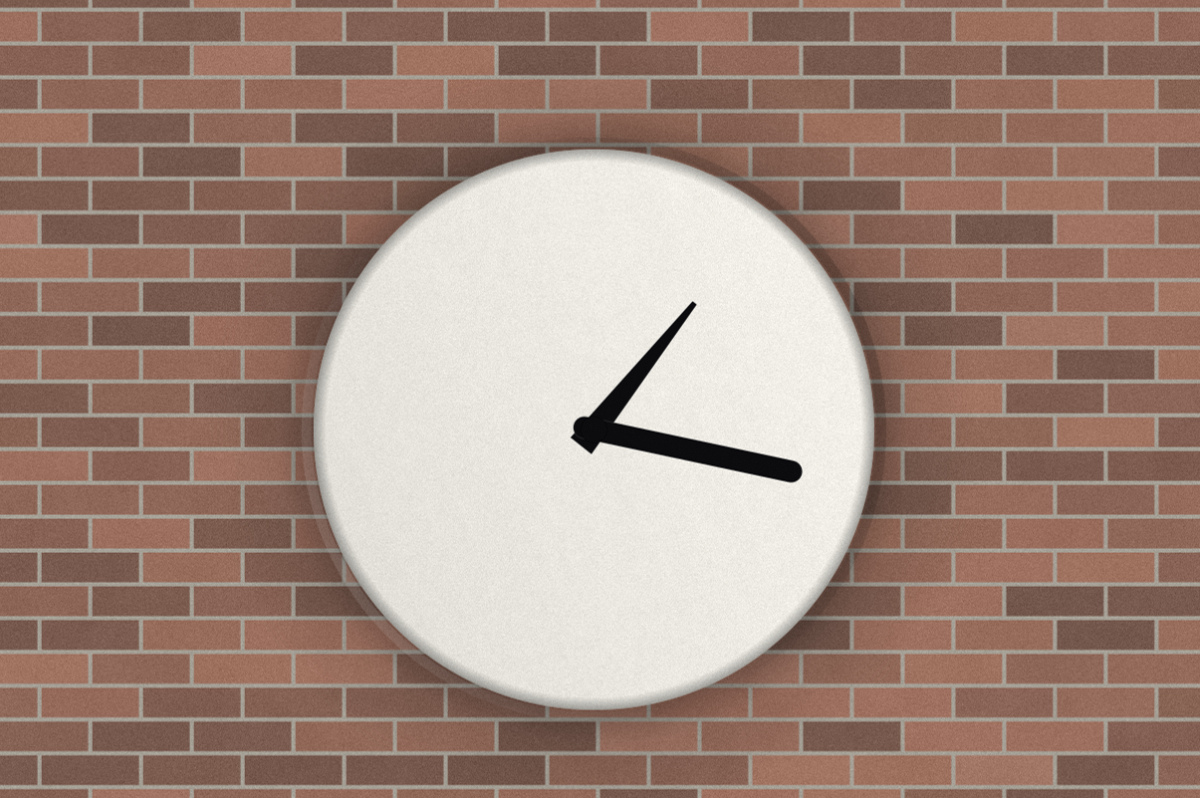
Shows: 1,17
